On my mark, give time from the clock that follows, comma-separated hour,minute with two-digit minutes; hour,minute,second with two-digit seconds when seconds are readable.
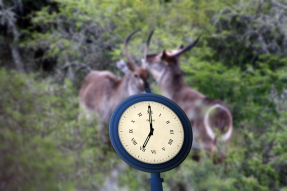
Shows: 7,00
